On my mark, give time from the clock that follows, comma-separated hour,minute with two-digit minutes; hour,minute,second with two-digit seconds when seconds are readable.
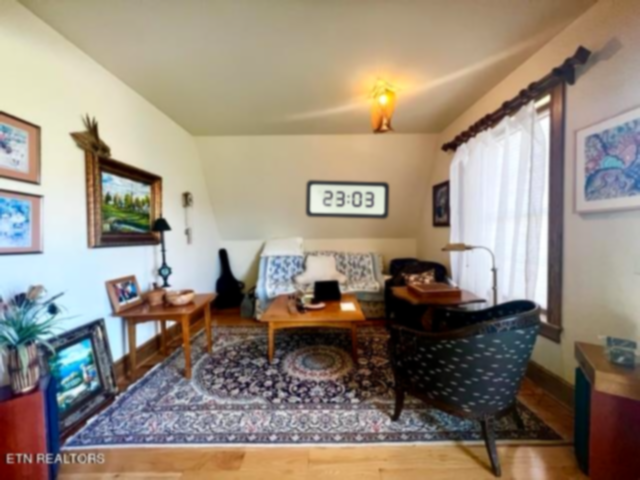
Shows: 23,03
